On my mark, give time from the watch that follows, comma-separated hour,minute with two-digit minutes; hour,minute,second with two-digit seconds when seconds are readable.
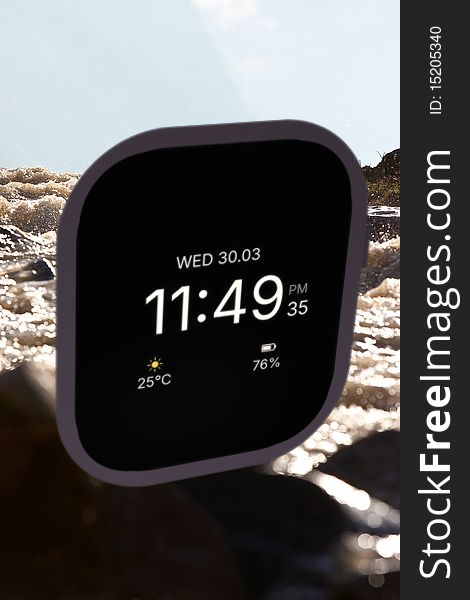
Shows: 11,49,35
